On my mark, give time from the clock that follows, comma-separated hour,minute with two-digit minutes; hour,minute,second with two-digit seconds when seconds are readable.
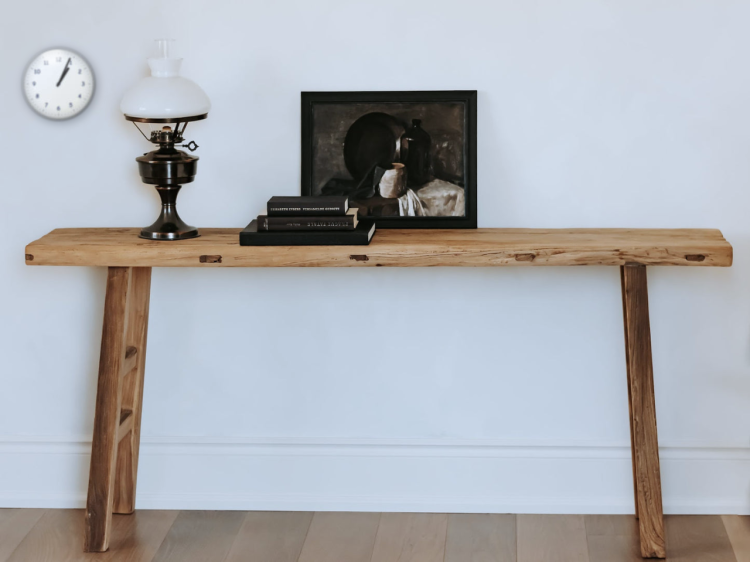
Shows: 1,04
